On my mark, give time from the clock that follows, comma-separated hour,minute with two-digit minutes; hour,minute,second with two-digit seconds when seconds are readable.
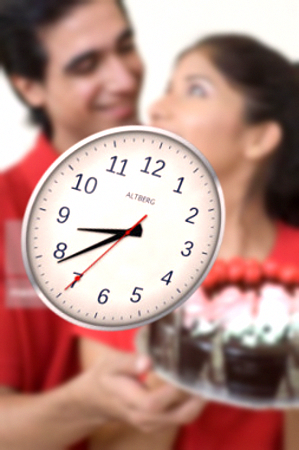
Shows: 8,38,35
